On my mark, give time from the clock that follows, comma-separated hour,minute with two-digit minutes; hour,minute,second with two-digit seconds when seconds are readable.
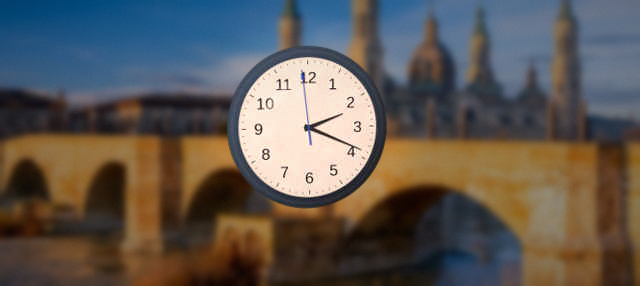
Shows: 2,18,59
